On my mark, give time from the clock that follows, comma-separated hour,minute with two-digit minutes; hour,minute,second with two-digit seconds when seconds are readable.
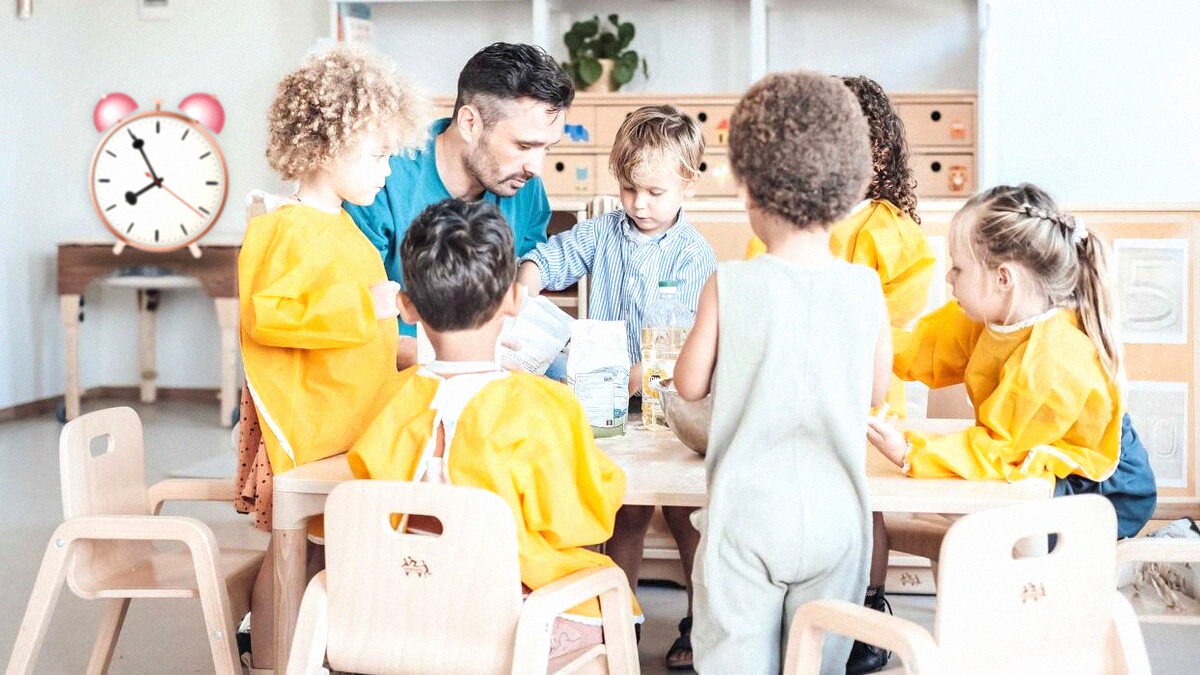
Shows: 7,55,21
